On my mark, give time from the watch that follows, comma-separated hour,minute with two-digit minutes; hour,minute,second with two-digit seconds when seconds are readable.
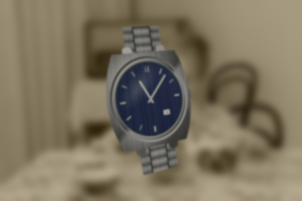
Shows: 11,07
